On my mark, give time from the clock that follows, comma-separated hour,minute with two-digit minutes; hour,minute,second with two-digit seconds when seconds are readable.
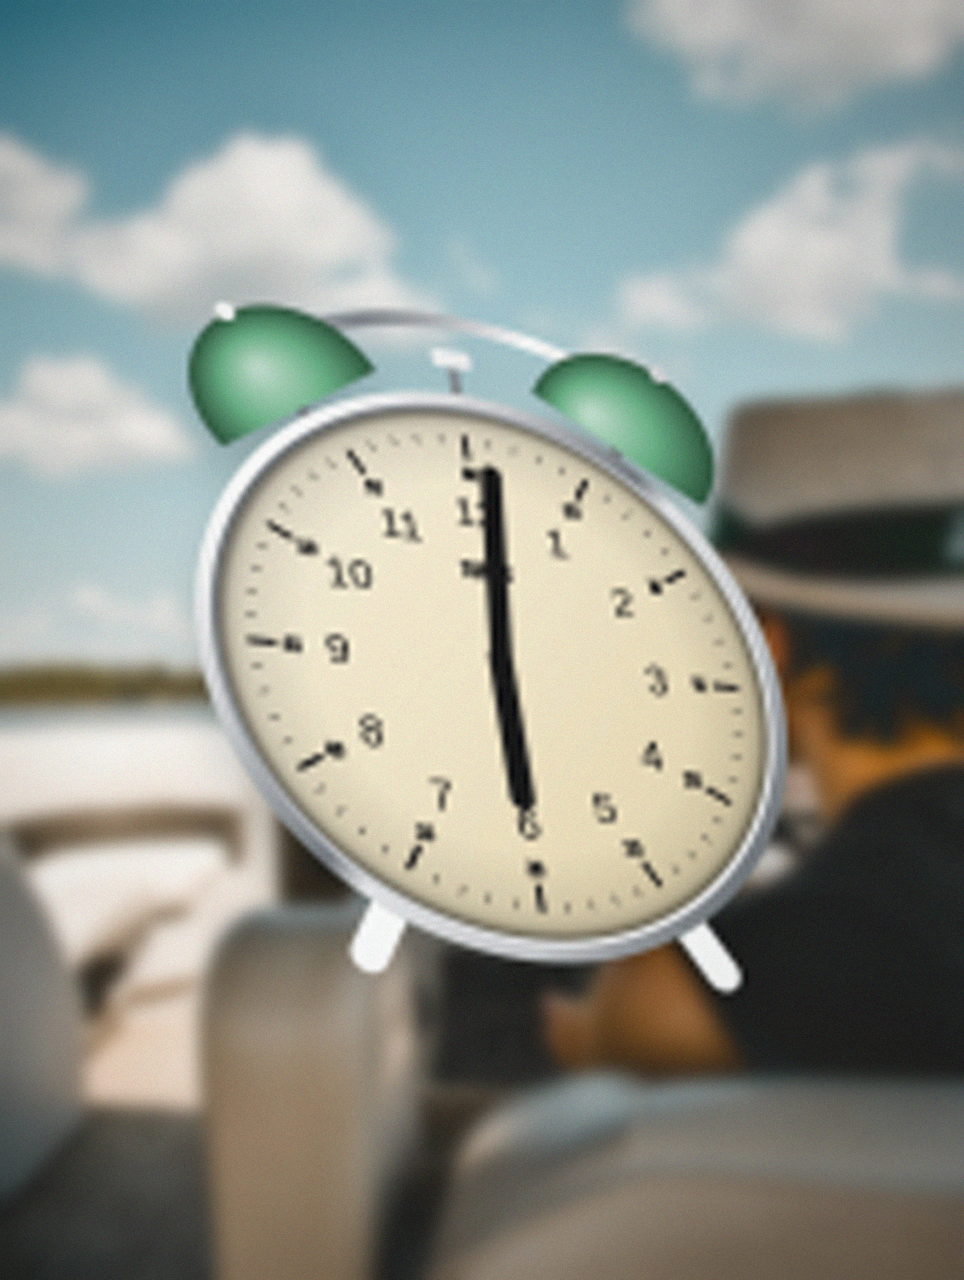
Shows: 6,01
